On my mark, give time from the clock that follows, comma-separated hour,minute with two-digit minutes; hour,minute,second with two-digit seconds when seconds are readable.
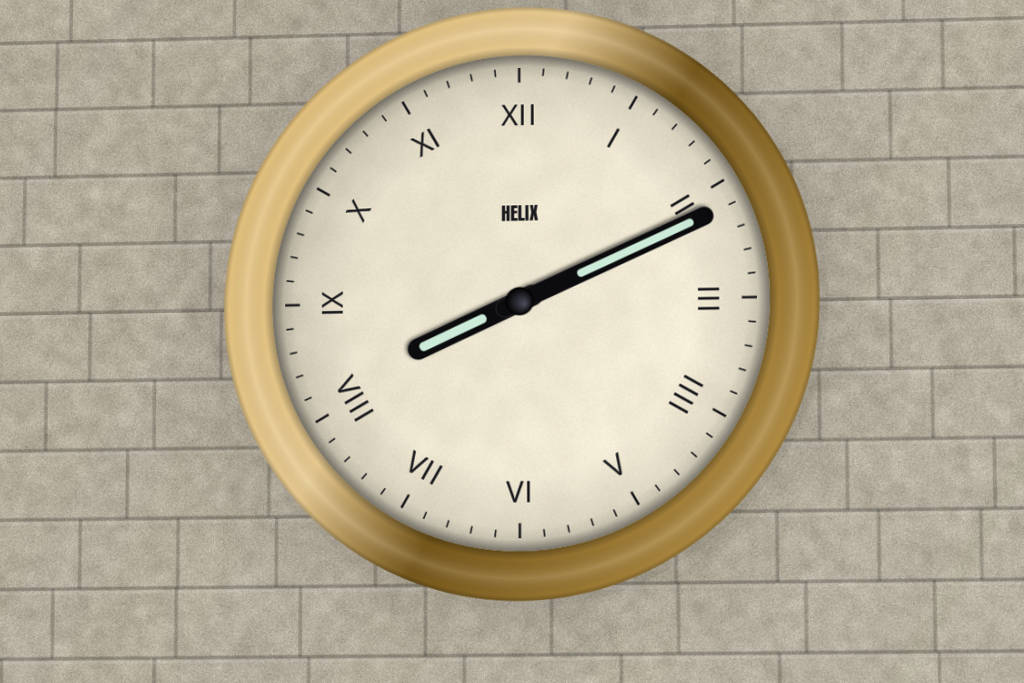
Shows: 8,11
